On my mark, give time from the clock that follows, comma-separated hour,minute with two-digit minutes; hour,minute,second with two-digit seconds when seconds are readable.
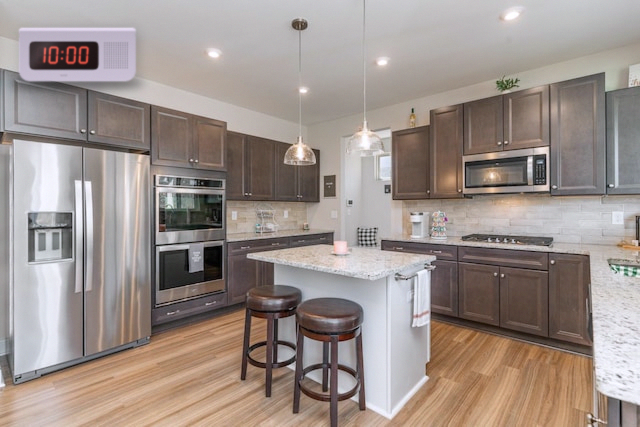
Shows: 10,00
